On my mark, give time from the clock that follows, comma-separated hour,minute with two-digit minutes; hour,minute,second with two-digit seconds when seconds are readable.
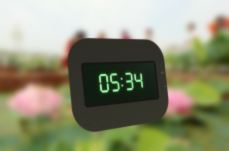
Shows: 5,34
